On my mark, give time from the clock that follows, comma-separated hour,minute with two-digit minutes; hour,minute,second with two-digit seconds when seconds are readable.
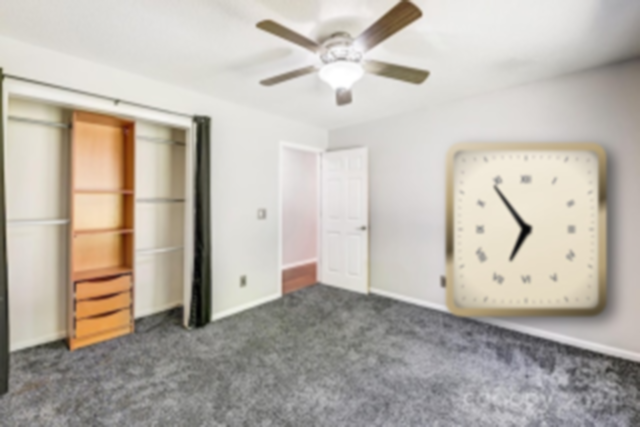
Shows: 6,54
